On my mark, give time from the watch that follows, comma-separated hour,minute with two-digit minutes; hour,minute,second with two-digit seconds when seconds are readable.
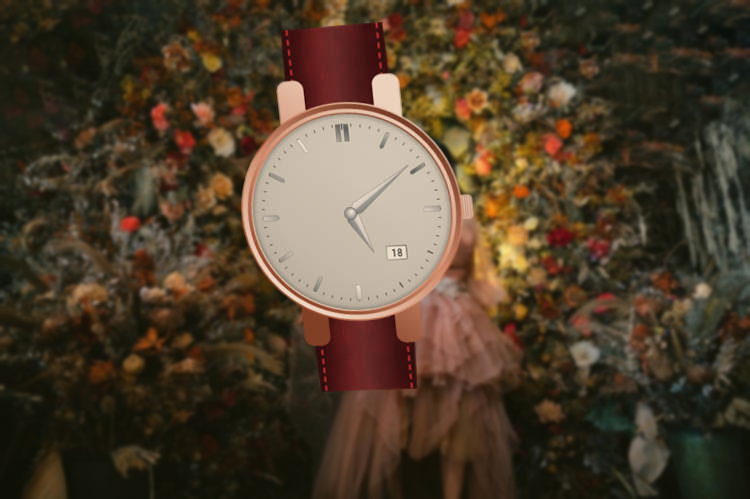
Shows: 5,09
